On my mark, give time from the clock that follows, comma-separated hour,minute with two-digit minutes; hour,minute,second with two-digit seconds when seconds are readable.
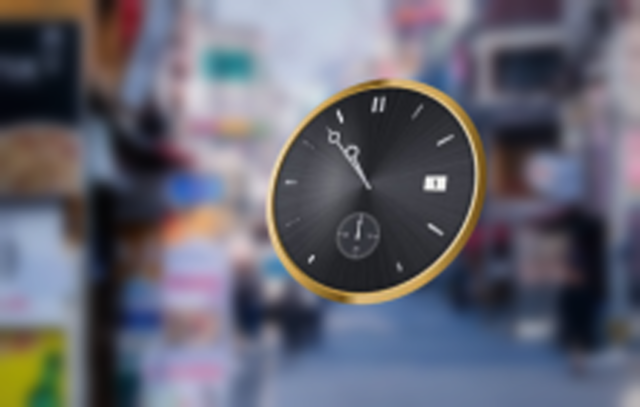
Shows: 10,53
